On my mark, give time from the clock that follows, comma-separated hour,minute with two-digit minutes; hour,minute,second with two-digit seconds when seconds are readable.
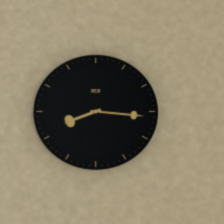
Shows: 8,16
